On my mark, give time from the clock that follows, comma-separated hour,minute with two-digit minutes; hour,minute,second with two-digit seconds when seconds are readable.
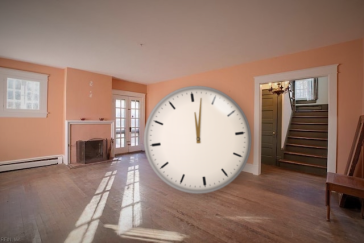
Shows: 12,02
